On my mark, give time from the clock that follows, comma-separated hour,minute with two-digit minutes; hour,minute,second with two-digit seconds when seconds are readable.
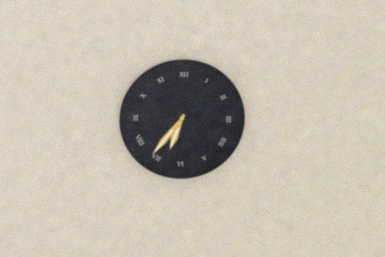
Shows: 6,36
